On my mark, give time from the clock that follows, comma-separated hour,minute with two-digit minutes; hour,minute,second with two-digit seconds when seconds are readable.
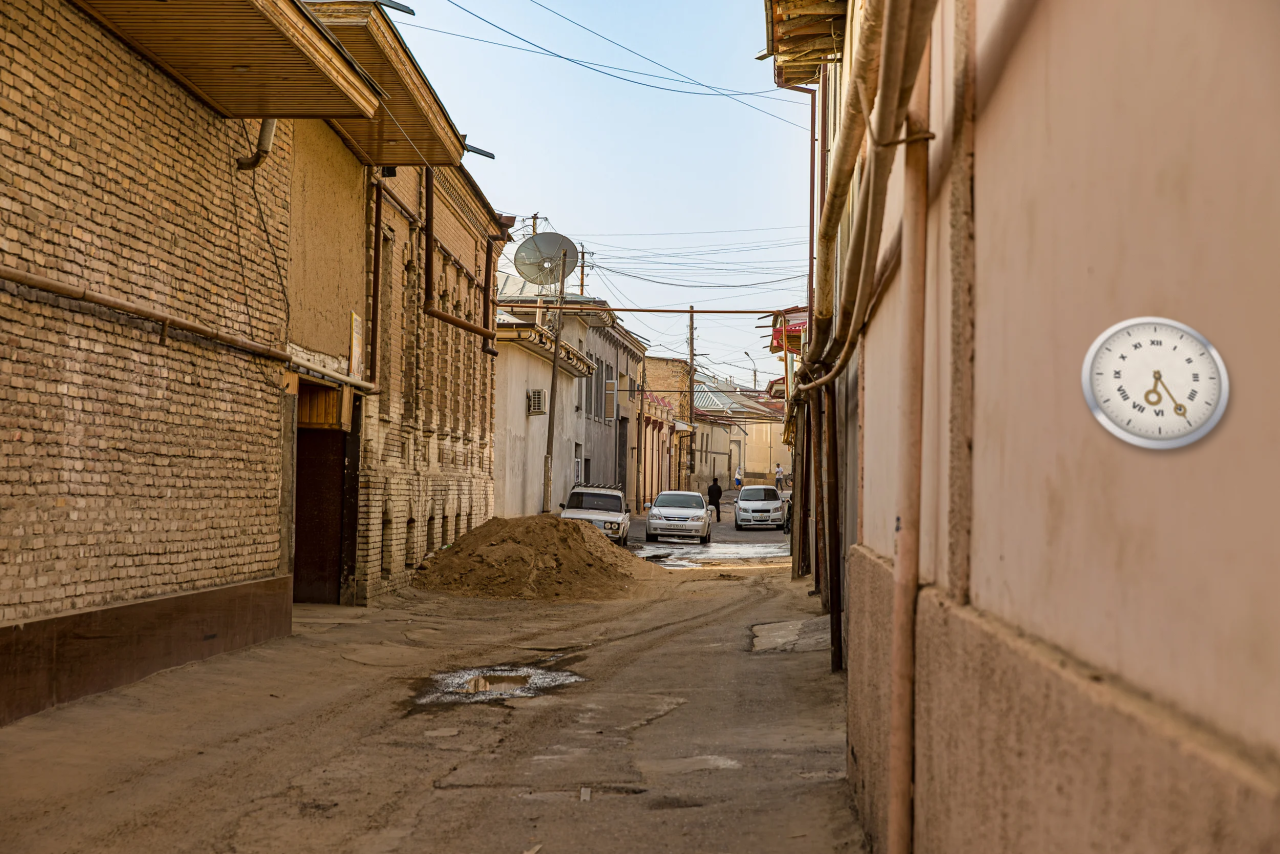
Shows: 6,25
